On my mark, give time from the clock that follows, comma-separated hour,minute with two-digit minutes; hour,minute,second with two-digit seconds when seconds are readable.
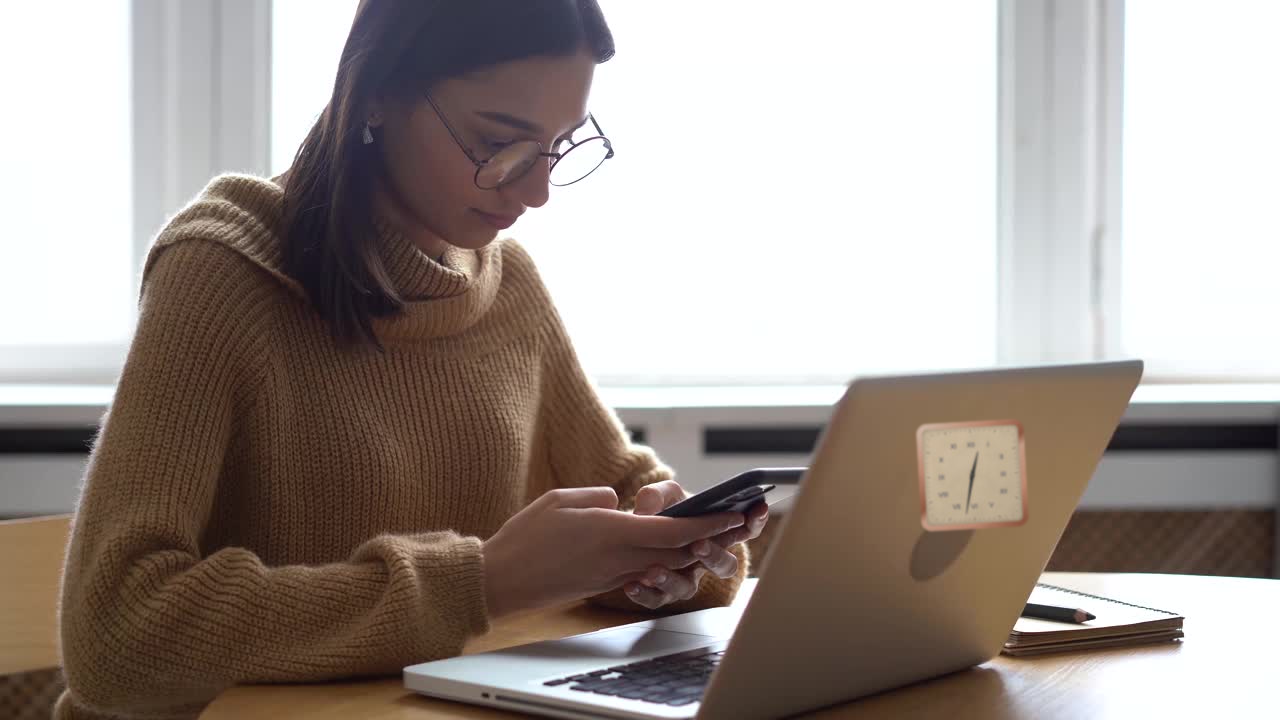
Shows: 12,32
